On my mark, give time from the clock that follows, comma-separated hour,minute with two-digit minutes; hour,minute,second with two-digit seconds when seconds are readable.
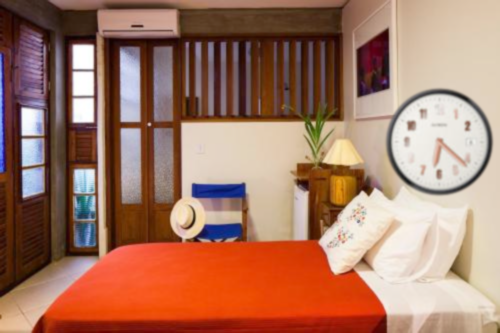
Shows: 6,22
